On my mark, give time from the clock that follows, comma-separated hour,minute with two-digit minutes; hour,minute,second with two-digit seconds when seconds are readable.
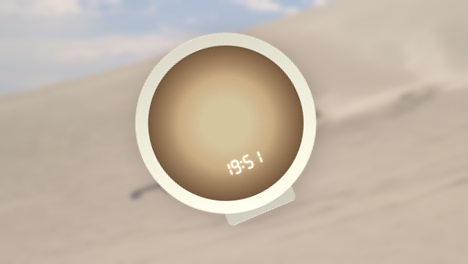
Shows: 19,51
